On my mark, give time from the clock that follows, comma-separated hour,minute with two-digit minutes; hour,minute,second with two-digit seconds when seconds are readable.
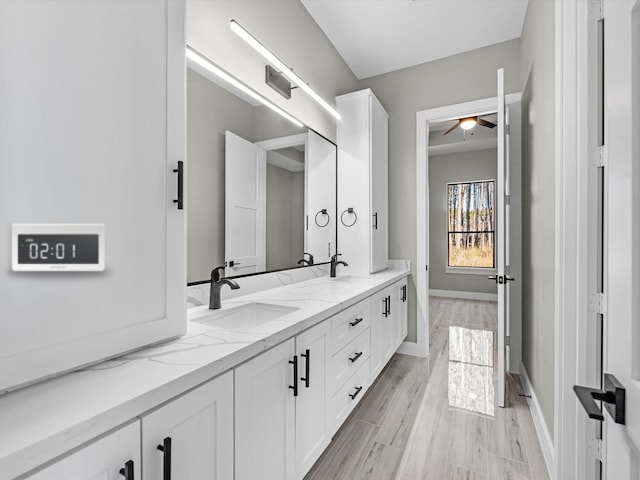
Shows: 2,01
